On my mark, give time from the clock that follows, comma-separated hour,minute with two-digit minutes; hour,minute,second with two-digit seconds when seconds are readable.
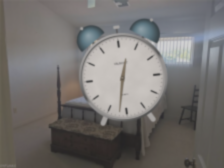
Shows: 12,32
